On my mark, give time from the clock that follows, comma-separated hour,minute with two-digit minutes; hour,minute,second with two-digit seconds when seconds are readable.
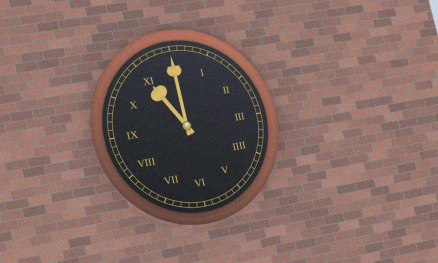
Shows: 11,00
